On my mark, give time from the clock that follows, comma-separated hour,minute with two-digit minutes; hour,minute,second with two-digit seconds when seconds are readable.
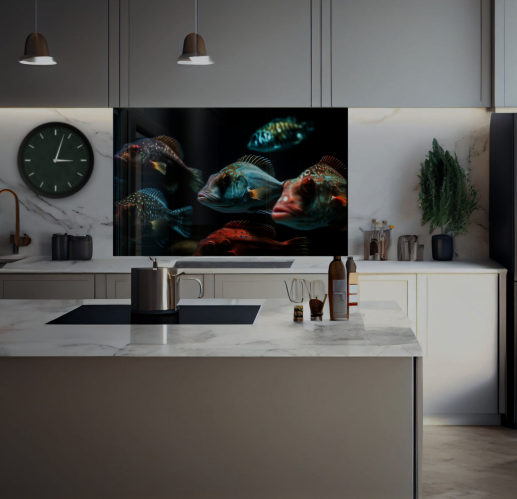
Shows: 3,03
